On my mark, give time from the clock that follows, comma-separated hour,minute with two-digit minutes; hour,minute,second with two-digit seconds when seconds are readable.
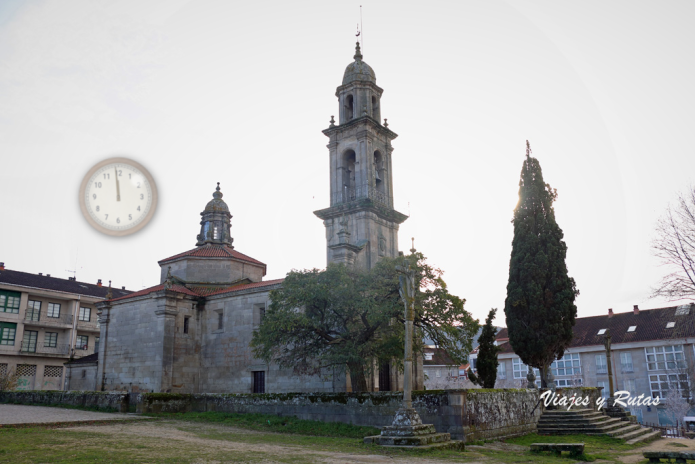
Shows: 11,59
